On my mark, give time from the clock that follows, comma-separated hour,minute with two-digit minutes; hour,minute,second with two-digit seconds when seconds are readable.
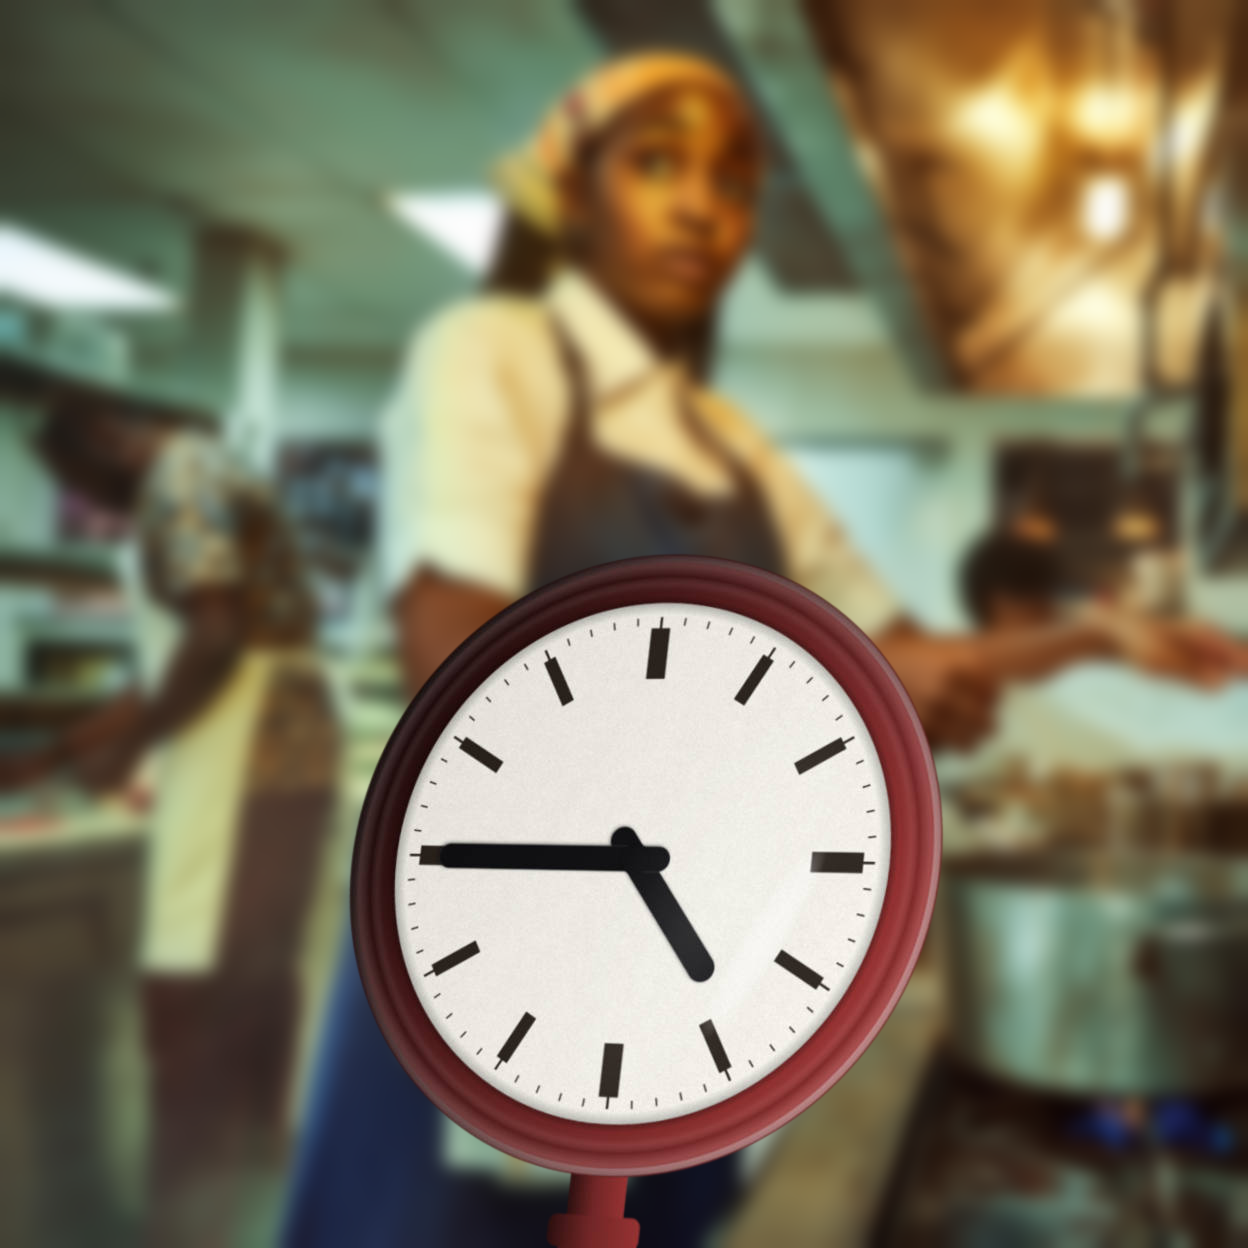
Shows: 4,45
